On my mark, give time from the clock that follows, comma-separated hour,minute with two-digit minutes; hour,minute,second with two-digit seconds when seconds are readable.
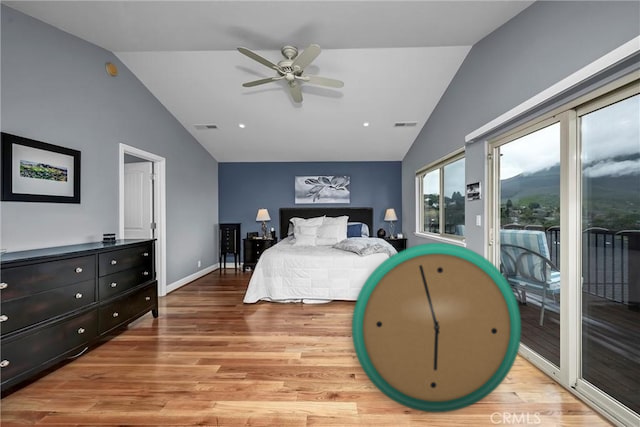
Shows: 5,57
